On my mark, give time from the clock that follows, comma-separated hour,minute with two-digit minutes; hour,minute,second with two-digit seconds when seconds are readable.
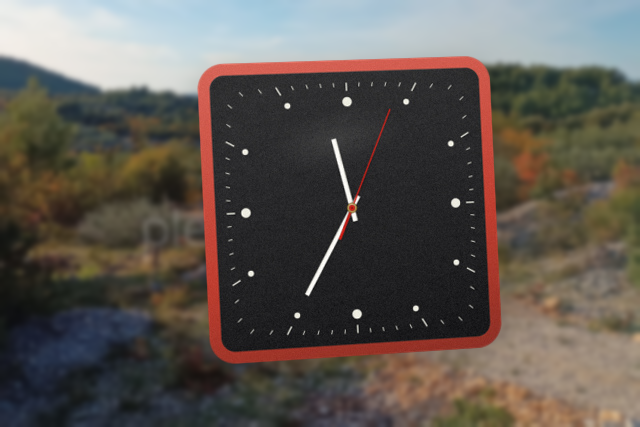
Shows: 11,35,04
